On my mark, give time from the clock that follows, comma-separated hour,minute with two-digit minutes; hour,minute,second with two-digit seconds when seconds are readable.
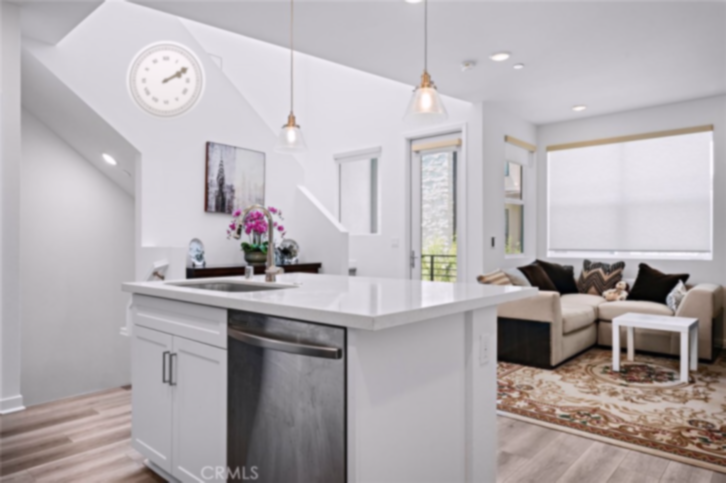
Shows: 2,10
